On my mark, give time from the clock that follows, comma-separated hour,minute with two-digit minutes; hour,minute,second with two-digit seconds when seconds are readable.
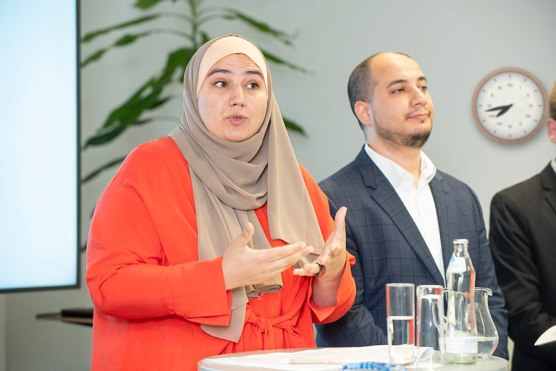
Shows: 7,43
